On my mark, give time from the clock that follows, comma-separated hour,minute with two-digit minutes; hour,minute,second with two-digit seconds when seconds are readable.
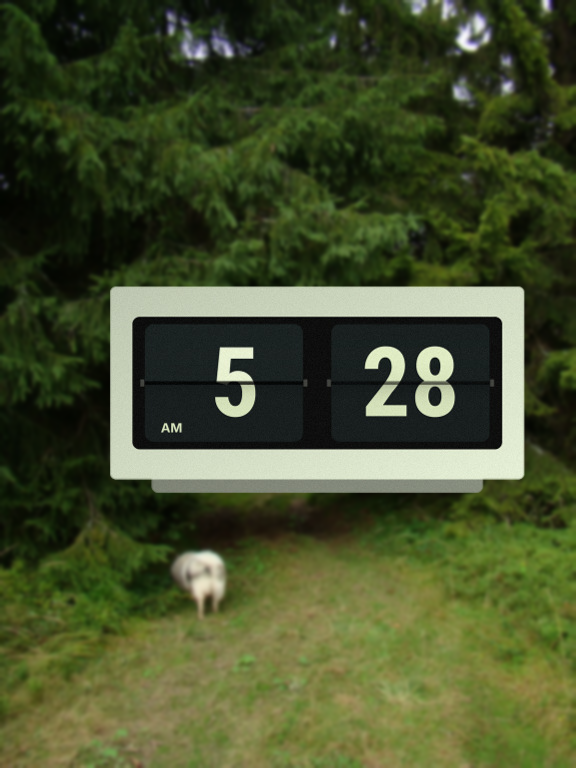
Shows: 5,28
